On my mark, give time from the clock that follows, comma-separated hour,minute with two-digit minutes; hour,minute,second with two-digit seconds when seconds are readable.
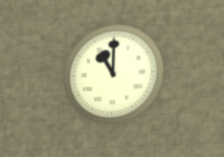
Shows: 11,00
